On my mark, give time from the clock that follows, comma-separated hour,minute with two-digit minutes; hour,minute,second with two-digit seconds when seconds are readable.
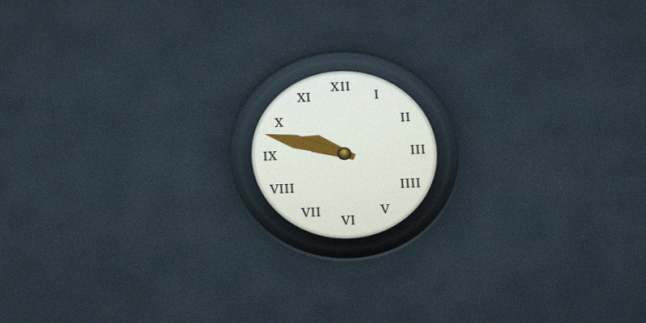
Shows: 9,48
